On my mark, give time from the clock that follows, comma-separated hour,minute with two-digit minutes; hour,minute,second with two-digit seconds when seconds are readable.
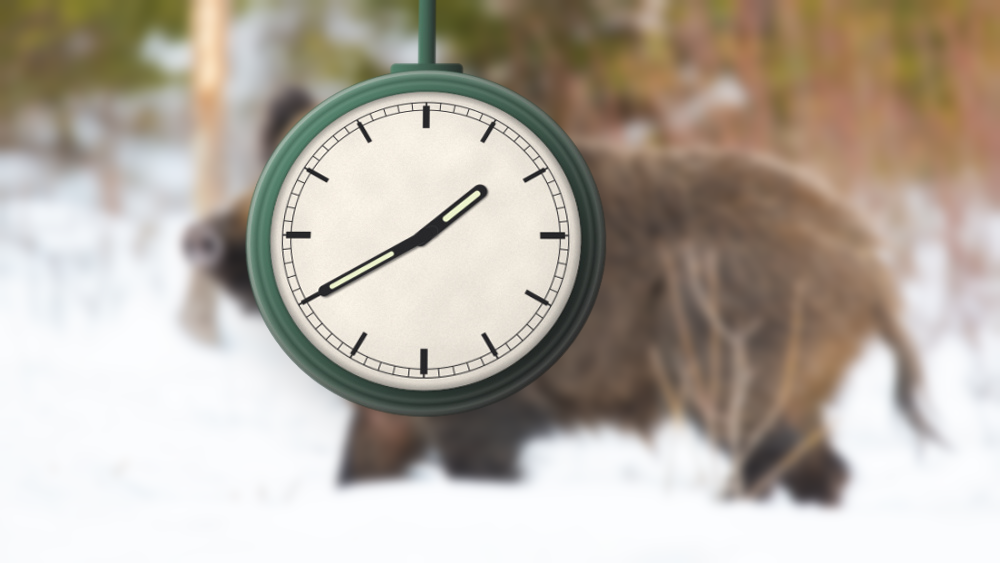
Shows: 1,40
